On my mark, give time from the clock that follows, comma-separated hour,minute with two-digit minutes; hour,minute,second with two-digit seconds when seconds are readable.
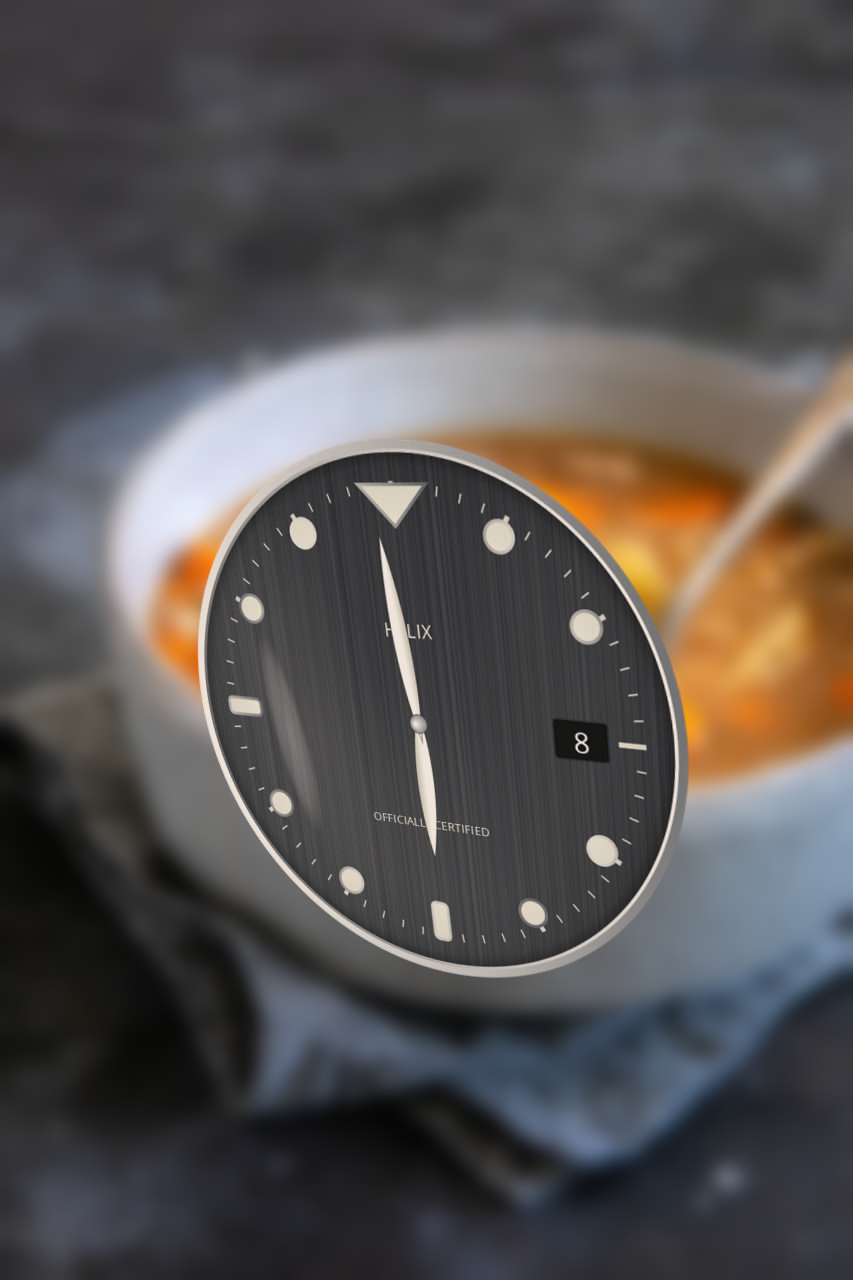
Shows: 5,59
